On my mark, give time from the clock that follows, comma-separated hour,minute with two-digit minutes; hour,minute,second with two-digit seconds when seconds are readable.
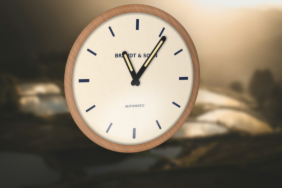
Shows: 11,06
